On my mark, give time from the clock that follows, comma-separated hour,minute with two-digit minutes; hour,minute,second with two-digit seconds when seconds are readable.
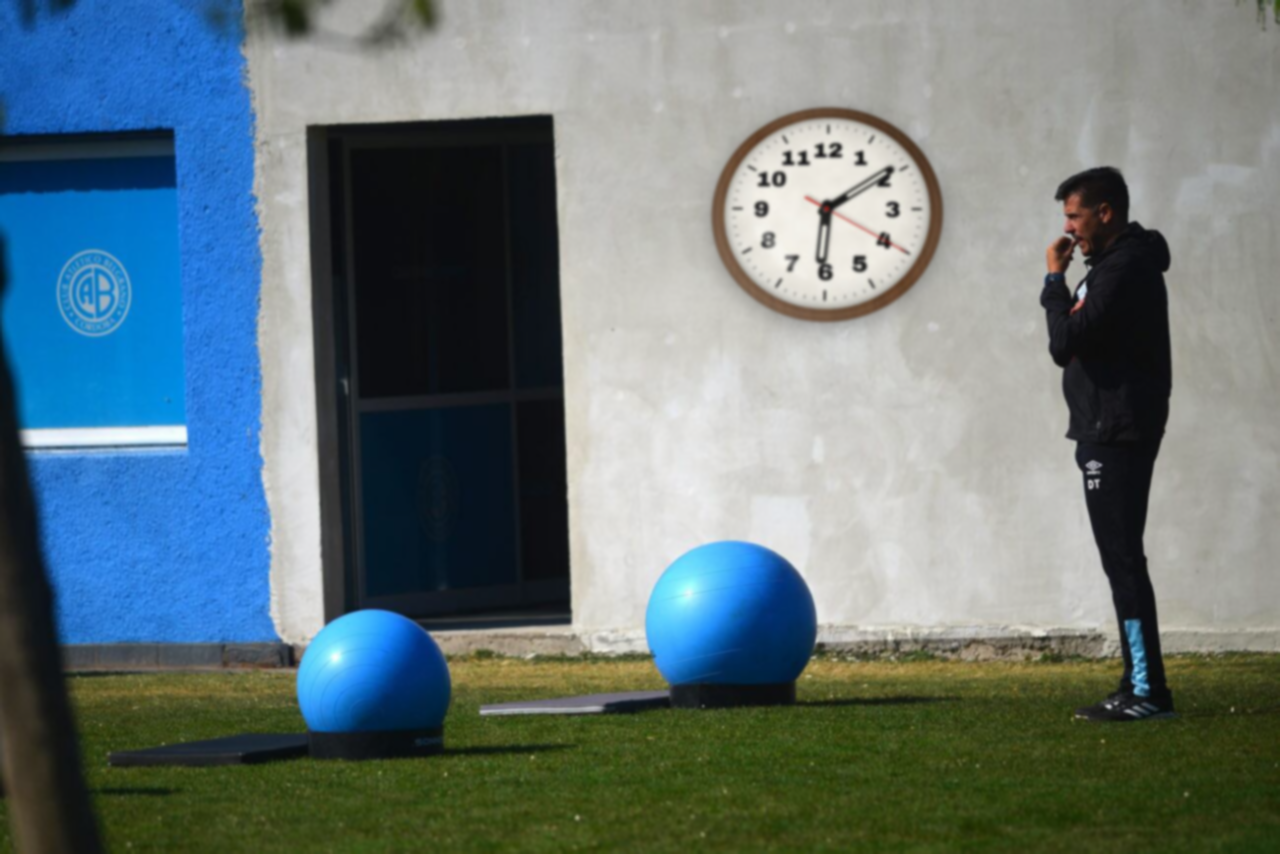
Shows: 6,09,20
